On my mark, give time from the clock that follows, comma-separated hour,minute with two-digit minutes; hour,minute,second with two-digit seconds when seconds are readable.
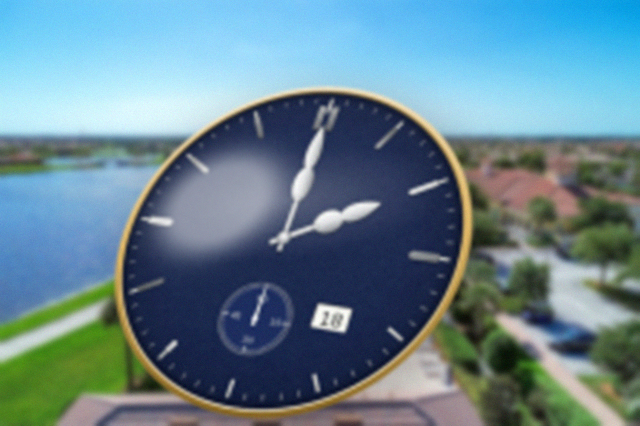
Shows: 2,00
